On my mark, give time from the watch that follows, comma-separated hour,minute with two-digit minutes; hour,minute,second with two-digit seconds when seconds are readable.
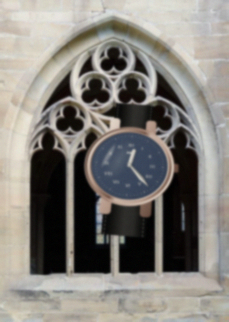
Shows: 12,23
